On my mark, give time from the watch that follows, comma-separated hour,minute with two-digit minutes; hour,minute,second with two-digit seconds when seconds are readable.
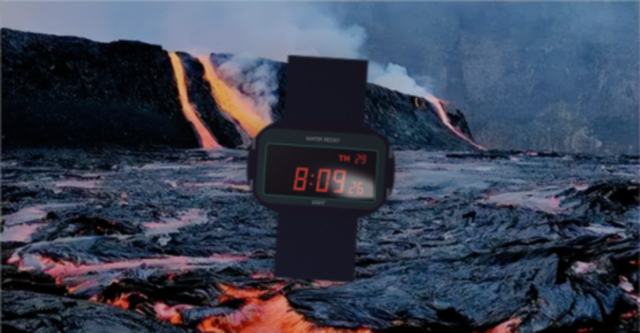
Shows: 8,09
